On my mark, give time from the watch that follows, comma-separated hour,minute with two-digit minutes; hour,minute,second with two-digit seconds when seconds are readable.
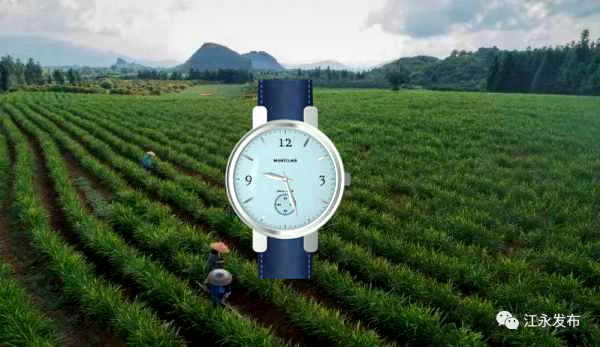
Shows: 9,27
